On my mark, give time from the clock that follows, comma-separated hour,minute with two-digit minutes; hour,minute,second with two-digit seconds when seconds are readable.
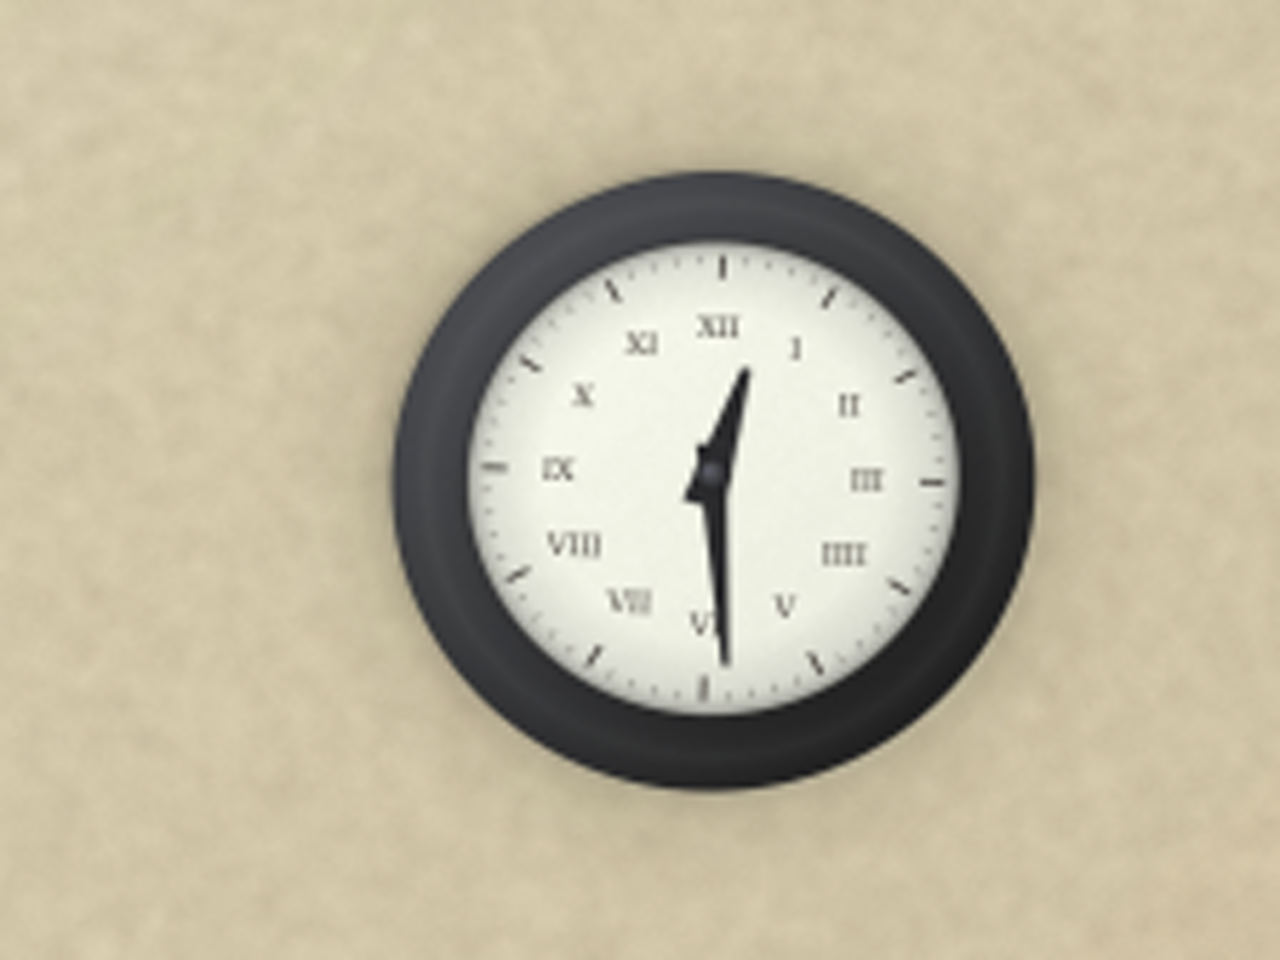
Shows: 12,29
